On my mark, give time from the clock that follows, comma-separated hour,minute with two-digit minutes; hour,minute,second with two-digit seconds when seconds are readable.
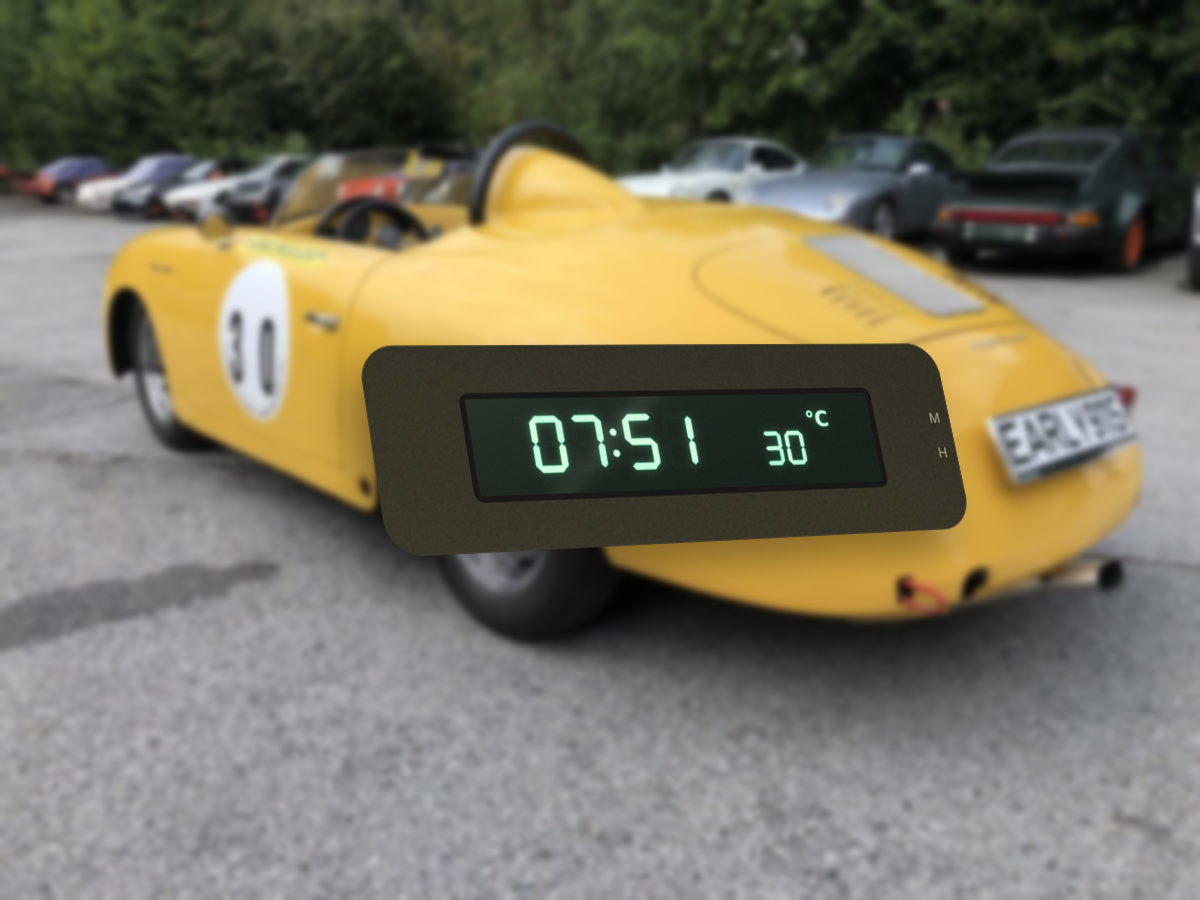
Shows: 7,51
